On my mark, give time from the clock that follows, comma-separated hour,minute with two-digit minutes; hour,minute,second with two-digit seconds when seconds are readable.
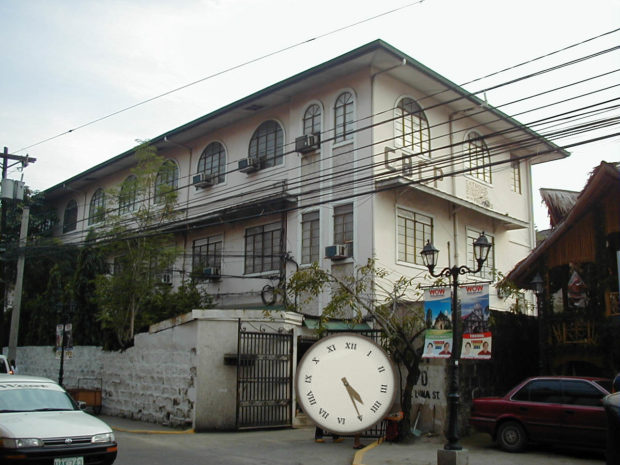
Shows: 4,25
